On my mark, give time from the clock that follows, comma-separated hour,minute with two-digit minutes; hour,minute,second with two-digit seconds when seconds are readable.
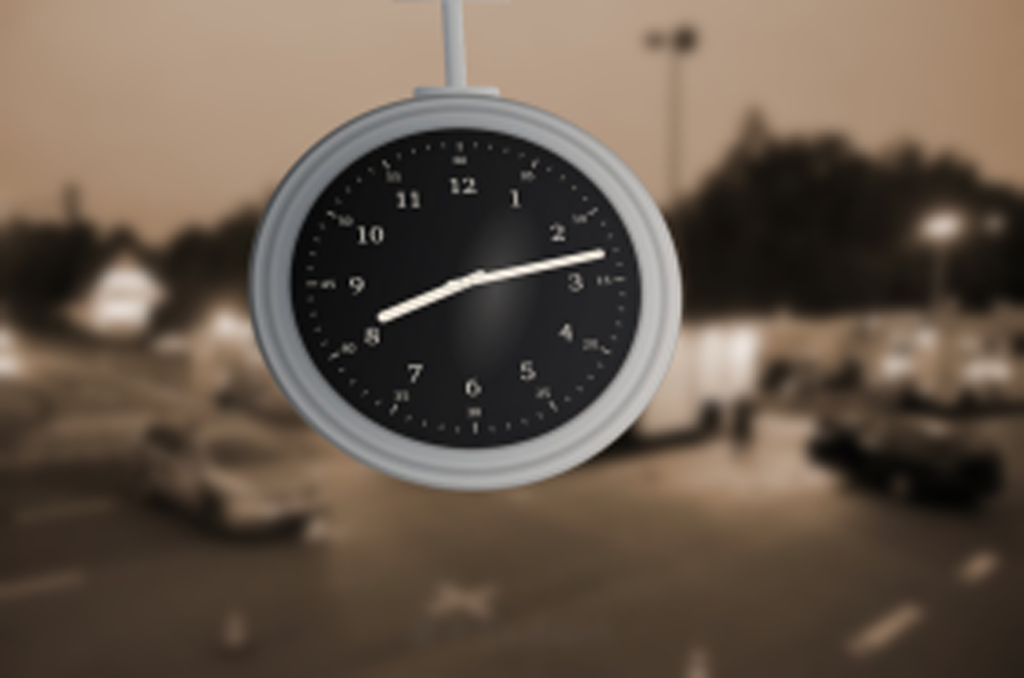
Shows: 8,13
